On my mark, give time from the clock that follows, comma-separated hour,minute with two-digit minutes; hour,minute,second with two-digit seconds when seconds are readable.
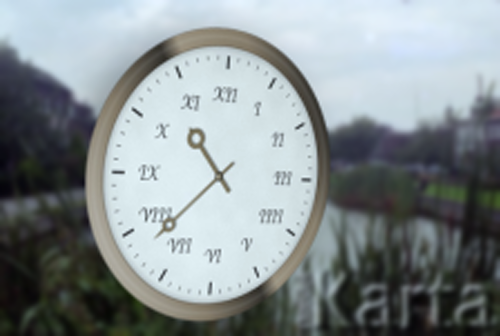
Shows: 10,38
